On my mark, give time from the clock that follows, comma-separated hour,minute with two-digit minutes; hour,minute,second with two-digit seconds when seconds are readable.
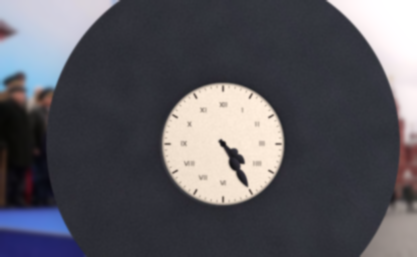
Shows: 4,25
